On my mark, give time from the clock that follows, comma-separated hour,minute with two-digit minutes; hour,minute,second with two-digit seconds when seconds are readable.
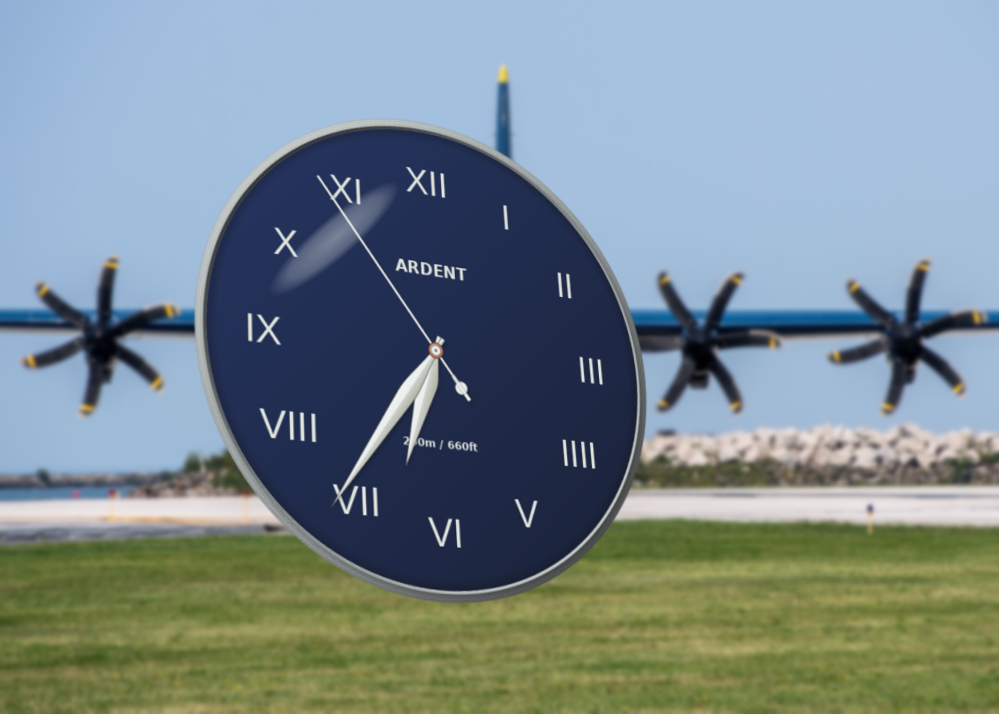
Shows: 6,35,54
